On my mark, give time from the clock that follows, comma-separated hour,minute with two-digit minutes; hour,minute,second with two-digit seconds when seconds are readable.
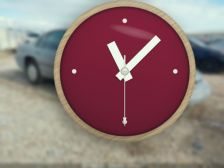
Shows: 11,07,30
